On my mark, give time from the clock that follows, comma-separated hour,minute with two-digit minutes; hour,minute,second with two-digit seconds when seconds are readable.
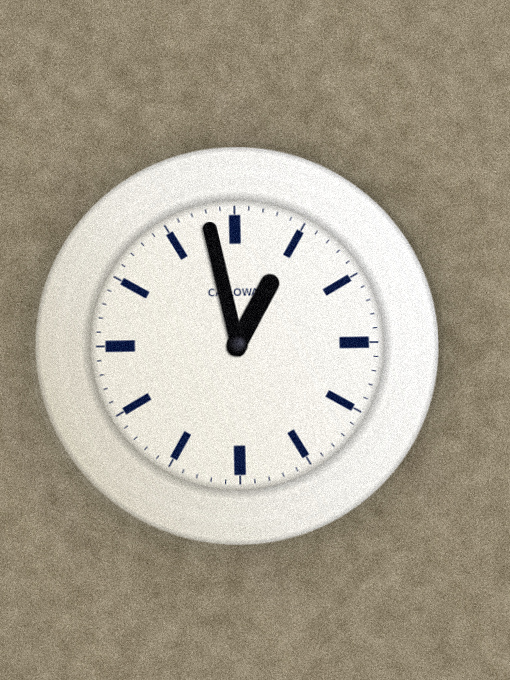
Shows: 12,58
